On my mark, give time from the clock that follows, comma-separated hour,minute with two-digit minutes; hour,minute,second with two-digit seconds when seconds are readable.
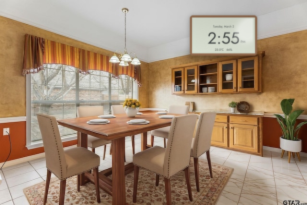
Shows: 2,55
